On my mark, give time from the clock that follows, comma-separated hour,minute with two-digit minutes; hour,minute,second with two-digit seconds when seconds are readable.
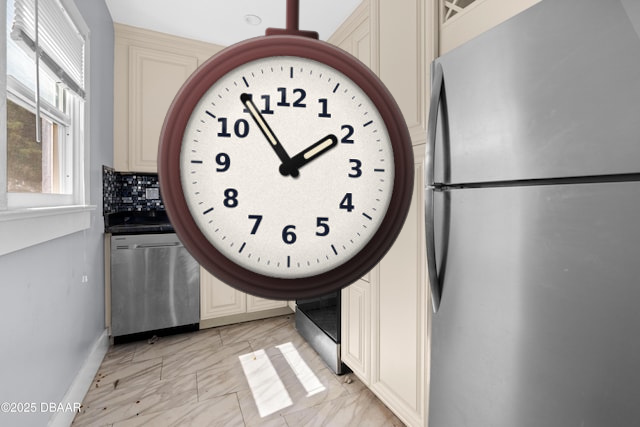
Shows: 1,54
